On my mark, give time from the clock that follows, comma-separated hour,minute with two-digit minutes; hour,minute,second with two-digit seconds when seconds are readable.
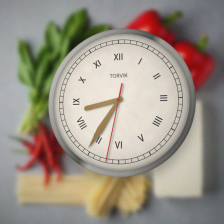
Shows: 8,35,32
